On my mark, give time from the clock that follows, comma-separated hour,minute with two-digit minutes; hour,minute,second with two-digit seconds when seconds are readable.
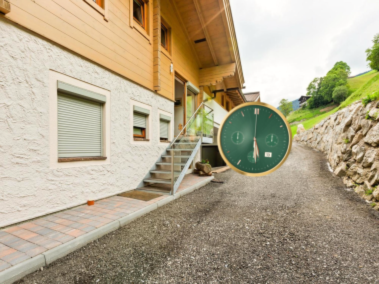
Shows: 5,29
